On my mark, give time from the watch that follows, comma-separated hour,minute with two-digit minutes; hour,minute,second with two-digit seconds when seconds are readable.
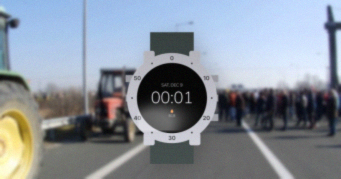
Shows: 0,01
